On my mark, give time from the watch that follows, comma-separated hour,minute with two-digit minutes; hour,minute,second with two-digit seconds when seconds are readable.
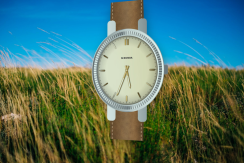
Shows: 5,34
